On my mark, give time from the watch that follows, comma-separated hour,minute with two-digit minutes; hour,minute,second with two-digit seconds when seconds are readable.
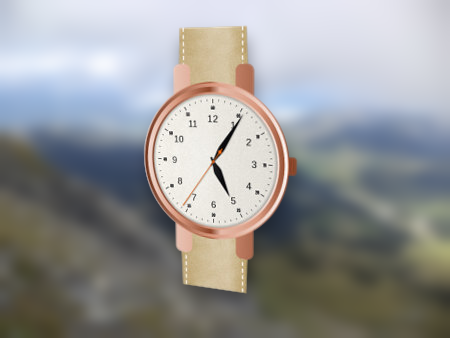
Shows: 5,05,36
